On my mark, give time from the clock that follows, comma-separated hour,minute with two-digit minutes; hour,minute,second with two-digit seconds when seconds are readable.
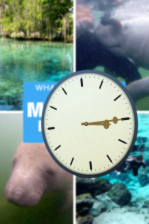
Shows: 3,15
